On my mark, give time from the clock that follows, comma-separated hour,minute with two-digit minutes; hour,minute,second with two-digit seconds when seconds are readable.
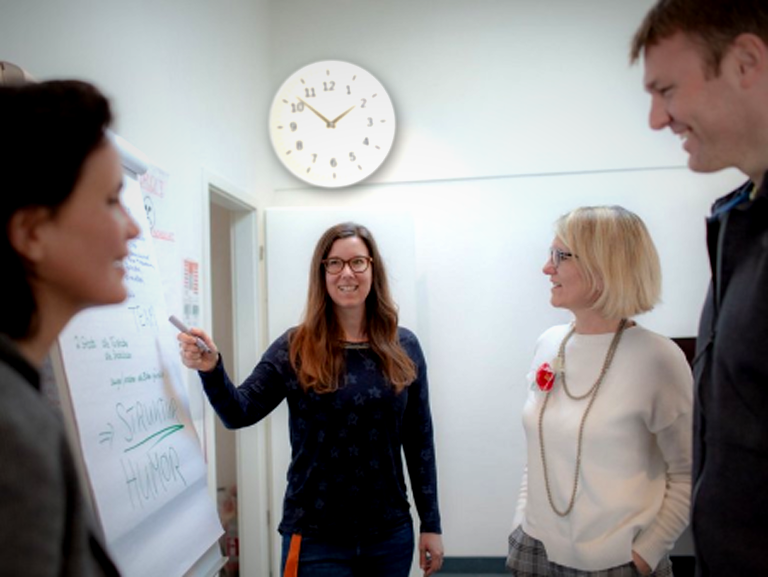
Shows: 1,52
